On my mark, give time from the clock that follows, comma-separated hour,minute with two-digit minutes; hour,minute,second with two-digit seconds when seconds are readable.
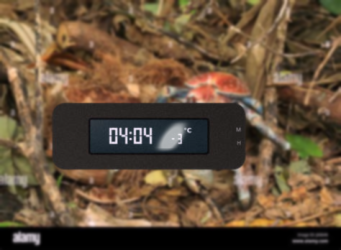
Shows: 4,04
